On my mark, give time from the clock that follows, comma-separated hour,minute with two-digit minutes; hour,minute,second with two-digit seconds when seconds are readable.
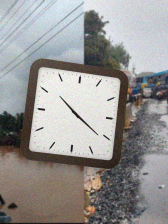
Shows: 10,21
